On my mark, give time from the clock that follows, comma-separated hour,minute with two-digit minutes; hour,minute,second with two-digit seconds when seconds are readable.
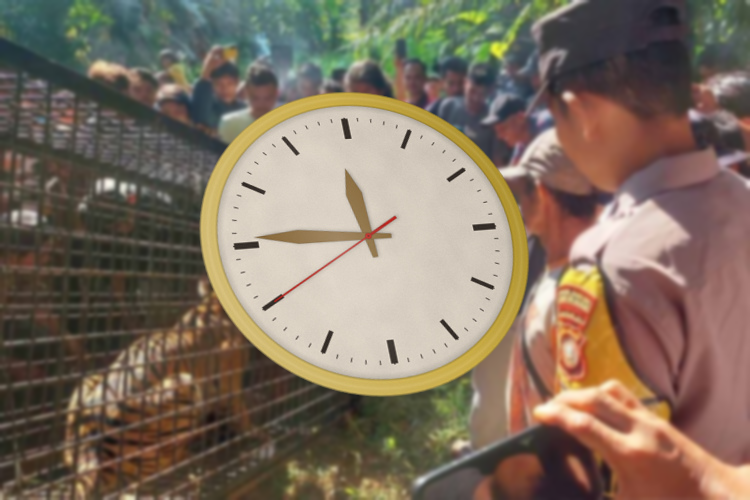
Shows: 11,45,40
